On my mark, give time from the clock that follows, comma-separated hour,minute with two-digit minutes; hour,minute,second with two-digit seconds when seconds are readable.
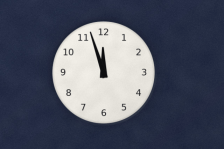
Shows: 11,57
